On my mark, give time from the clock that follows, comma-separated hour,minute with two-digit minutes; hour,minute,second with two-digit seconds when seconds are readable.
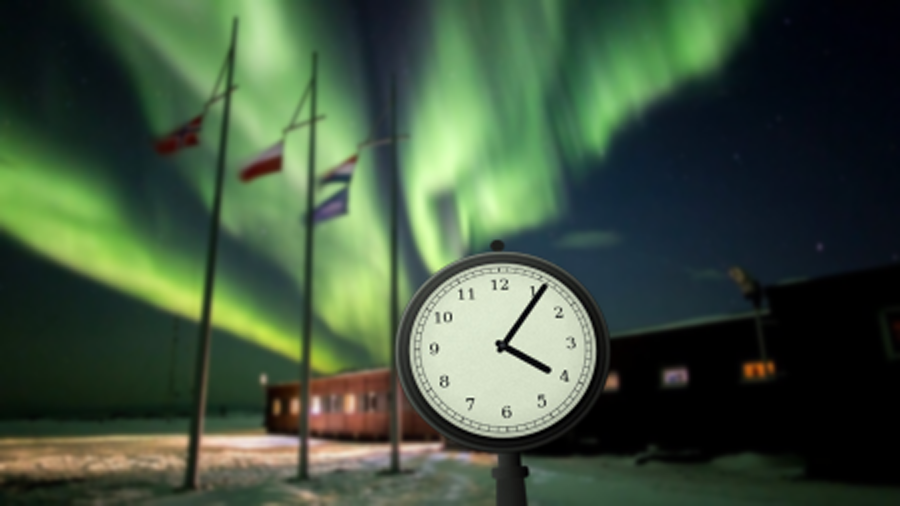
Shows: 4,06
